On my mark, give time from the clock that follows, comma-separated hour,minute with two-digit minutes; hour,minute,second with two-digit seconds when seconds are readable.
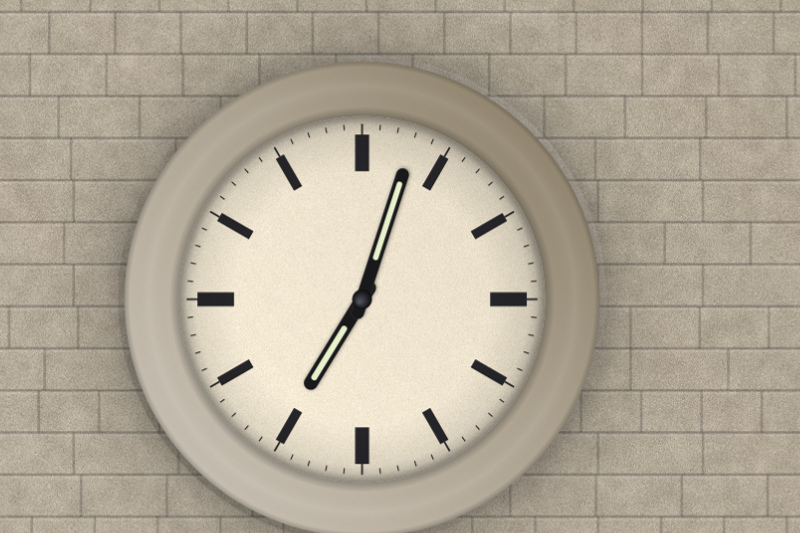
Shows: 7,03
